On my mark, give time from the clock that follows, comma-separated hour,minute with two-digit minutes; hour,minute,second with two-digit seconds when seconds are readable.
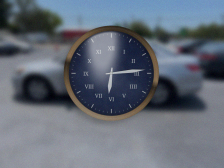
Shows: 6,14
